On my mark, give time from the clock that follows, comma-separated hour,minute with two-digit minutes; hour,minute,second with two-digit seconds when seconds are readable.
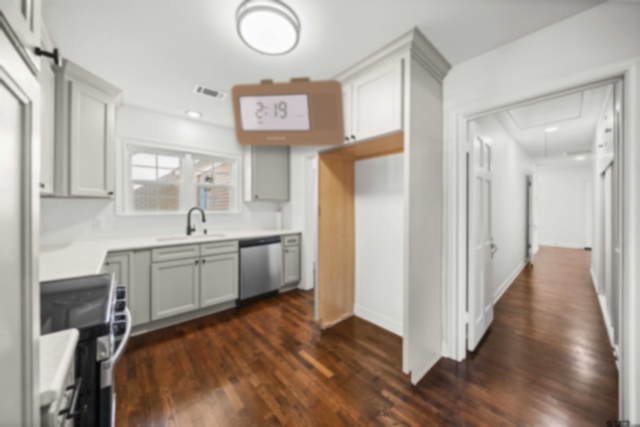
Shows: 2,19
